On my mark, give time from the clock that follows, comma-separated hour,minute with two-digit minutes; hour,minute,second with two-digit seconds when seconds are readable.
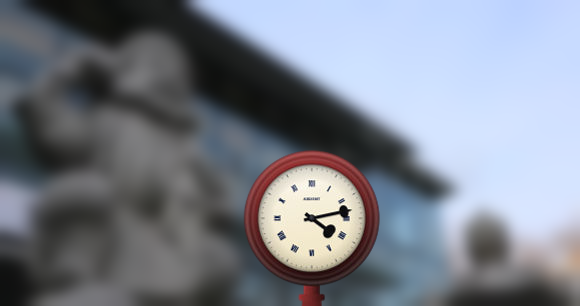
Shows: 4,13
